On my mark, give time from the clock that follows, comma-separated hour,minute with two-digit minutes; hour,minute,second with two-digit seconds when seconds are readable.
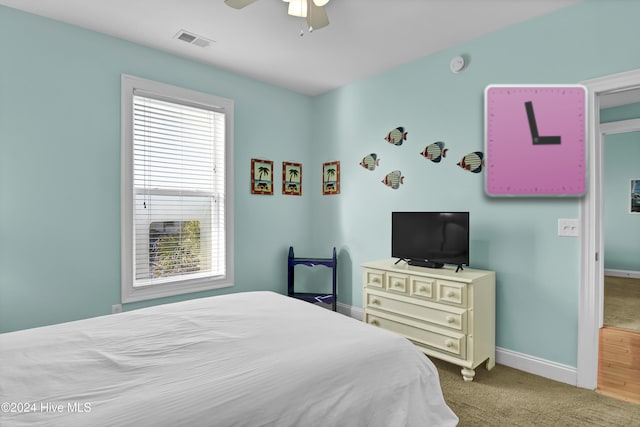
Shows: 2,58
